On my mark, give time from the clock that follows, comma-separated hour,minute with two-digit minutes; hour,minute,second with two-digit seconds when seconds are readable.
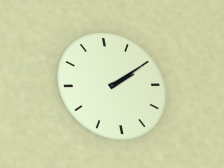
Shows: 2,10
